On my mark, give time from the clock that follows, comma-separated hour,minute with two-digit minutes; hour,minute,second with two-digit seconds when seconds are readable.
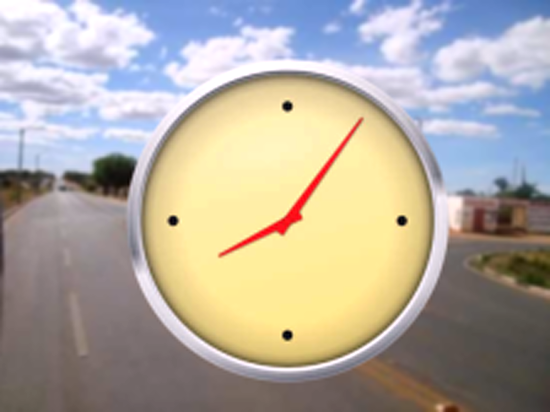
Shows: 8,06
